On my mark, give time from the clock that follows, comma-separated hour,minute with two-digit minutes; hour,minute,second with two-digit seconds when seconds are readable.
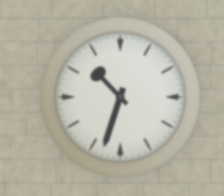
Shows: 10,33
